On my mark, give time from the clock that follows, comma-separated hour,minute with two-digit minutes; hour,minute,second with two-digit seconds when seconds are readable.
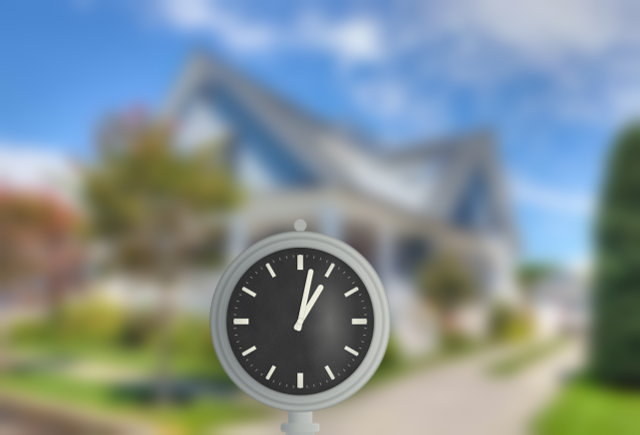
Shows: 1,02
